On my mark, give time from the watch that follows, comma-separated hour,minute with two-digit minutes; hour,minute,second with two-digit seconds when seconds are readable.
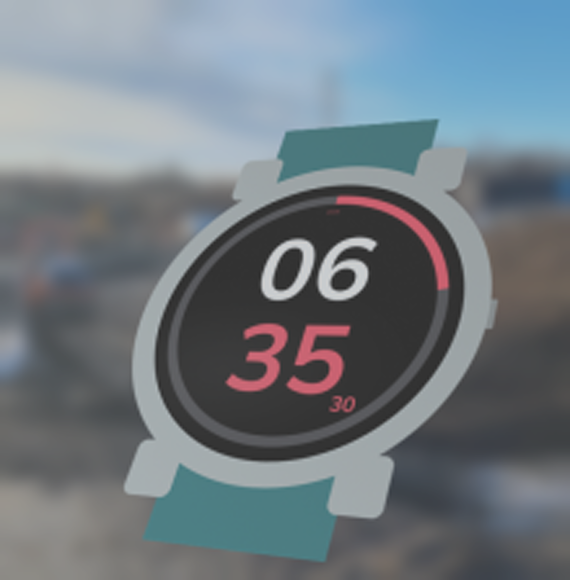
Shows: 6,35,30
